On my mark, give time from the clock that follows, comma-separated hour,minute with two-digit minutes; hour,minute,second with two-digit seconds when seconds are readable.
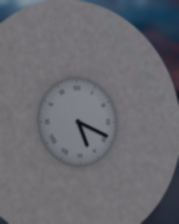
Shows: 5,19
